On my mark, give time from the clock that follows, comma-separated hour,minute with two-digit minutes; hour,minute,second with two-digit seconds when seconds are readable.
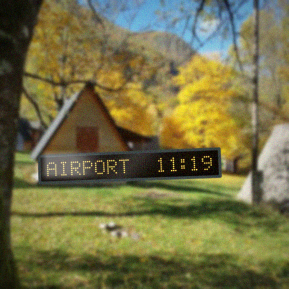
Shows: 11,19
